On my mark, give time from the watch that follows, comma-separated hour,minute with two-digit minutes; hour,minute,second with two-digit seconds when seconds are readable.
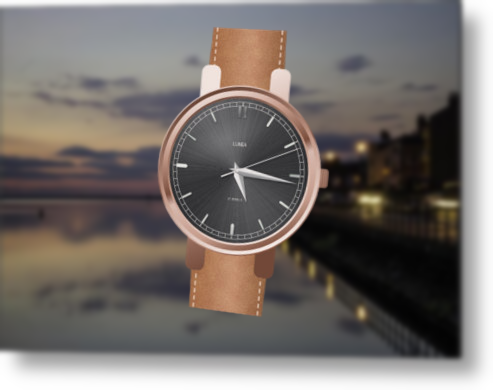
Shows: 5,16,11
